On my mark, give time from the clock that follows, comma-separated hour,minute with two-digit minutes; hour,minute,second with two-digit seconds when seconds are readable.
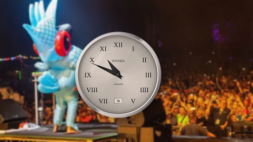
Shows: 10,49
